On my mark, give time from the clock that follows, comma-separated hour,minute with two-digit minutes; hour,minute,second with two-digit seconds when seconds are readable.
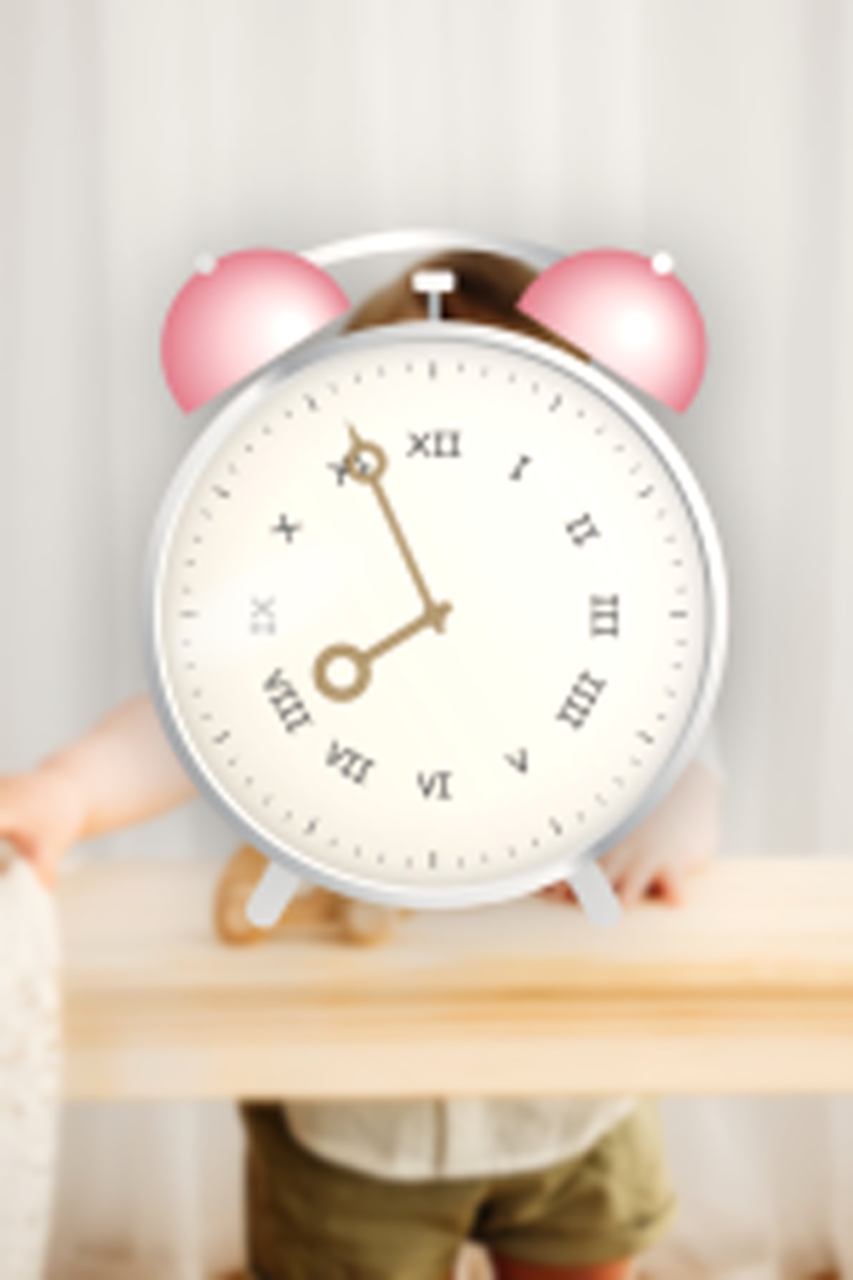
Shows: 7,56
